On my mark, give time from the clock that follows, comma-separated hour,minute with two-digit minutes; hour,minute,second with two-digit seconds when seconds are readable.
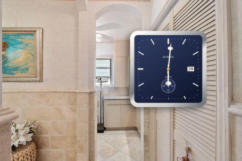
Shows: 6,01
